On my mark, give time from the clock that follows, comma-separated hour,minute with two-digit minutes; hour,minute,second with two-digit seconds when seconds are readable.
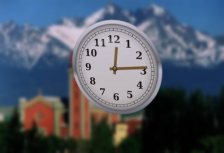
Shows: 12,14
